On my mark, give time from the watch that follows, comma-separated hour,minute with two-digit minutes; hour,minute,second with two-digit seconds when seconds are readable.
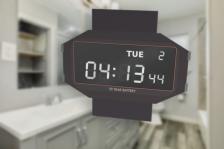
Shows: 4,13,44
